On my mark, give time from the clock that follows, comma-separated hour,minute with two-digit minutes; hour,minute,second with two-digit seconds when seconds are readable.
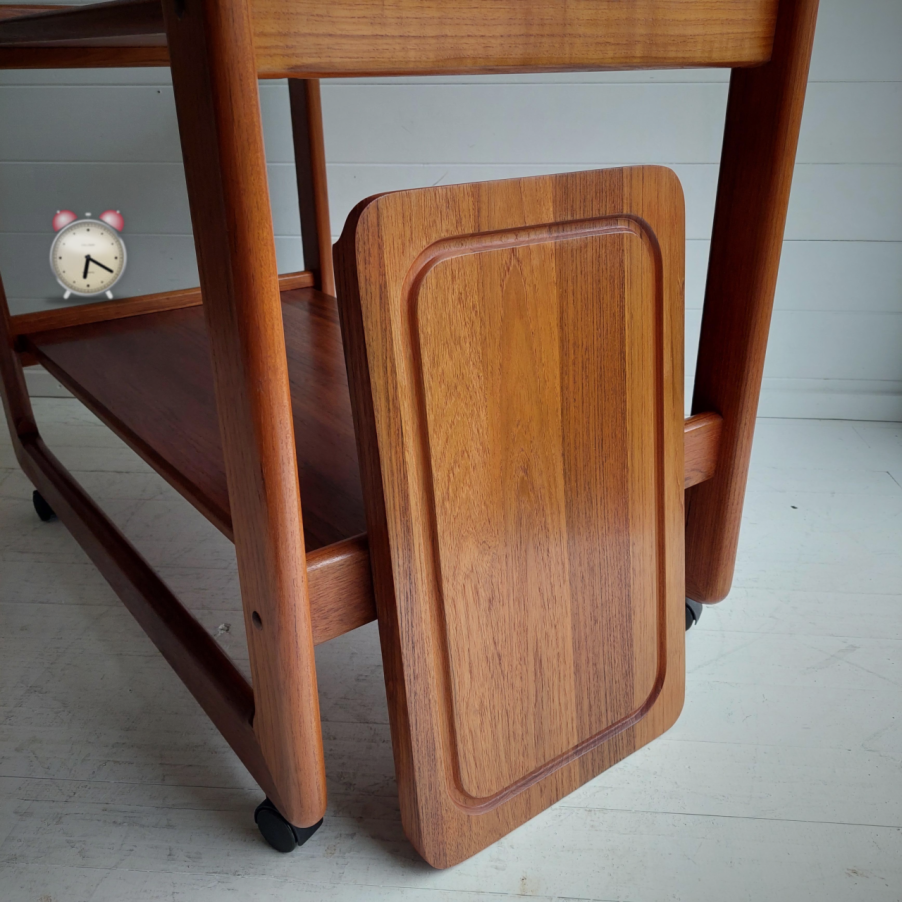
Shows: 6,20
